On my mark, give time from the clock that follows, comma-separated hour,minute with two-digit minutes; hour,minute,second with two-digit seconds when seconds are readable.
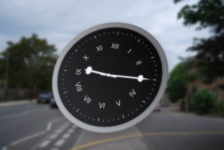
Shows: 9,15
